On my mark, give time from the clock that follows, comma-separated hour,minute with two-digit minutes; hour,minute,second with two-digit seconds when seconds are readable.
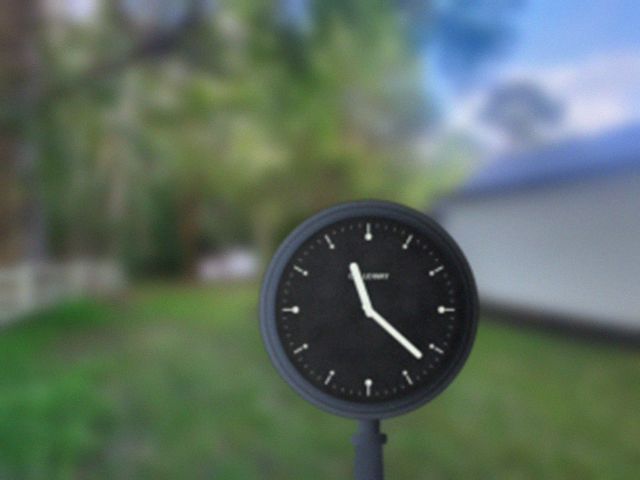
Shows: 11,22
